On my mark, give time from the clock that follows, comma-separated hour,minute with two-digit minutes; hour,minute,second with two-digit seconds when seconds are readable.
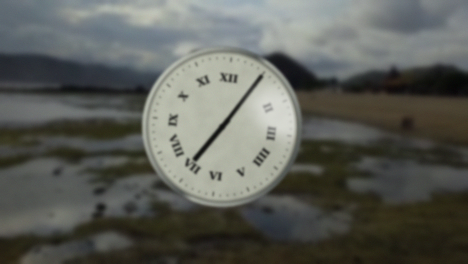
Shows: 7,05
